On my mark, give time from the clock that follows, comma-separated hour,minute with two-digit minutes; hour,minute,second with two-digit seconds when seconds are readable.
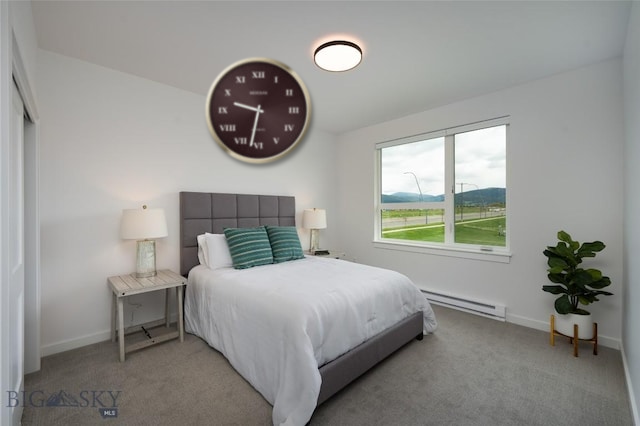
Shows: 9,32
